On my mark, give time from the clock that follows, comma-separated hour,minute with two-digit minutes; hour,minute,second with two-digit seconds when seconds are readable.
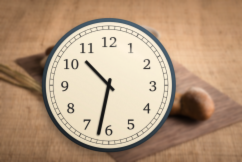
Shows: 10,32
